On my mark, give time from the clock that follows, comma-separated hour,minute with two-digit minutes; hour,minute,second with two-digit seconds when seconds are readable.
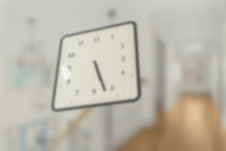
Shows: 5,27
